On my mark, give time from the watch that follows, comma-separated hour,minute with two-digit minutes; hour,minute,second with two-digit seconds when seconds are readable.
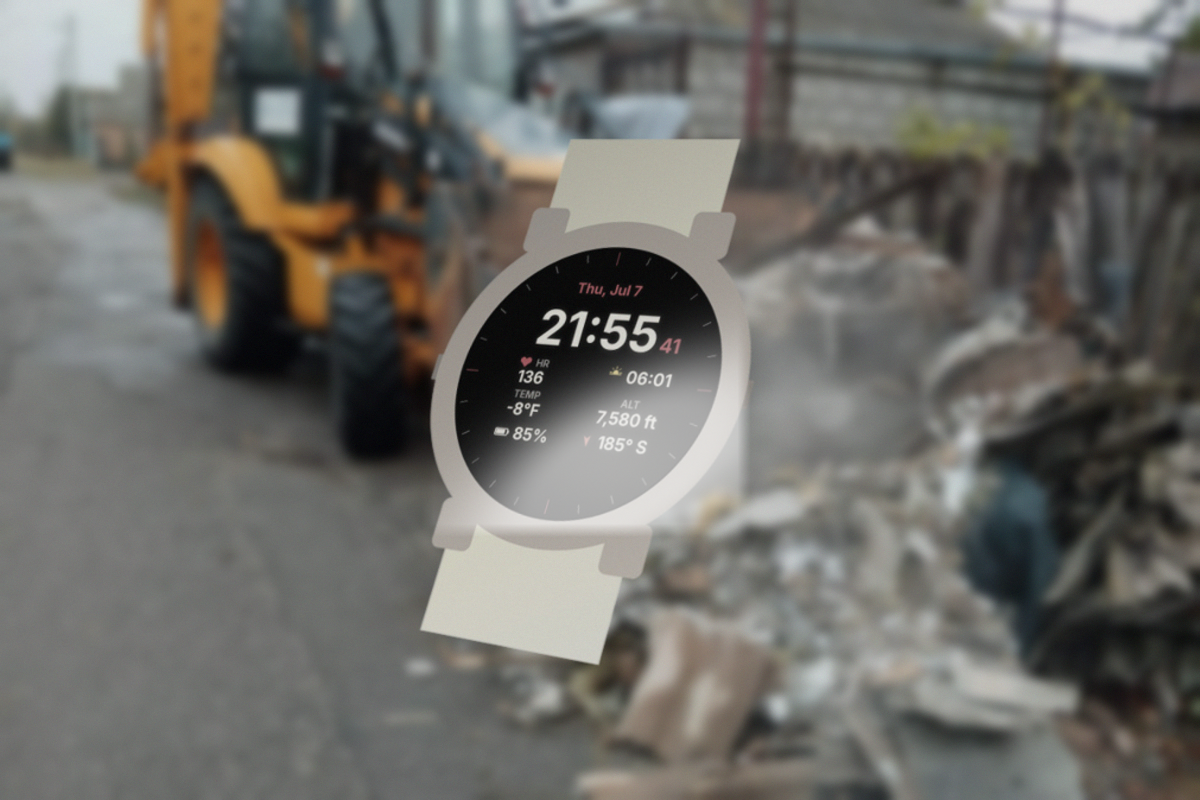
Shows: 21,55,41
